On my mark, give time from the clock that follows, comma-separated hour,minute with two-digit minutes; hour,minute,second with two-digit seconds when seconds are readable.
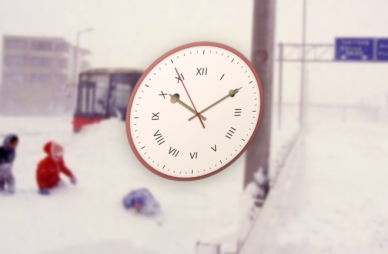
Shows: 10,09,55
